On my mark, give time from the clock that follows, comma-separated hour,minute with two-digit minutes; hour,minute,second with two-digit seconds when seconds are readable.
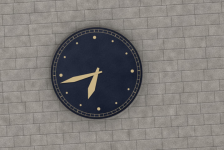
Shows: 6,43
